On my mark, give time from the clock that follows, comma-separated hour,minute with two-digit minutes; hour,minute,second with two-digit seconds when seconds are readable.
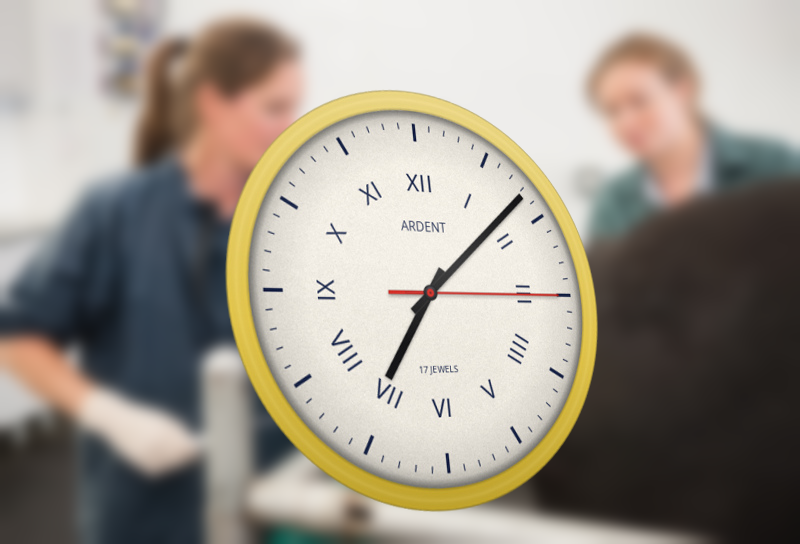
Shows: 7,08,15
